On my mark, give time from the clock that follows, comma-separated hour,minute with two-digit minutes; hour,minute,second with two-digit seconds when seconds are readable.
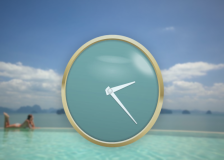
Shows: 2,23
